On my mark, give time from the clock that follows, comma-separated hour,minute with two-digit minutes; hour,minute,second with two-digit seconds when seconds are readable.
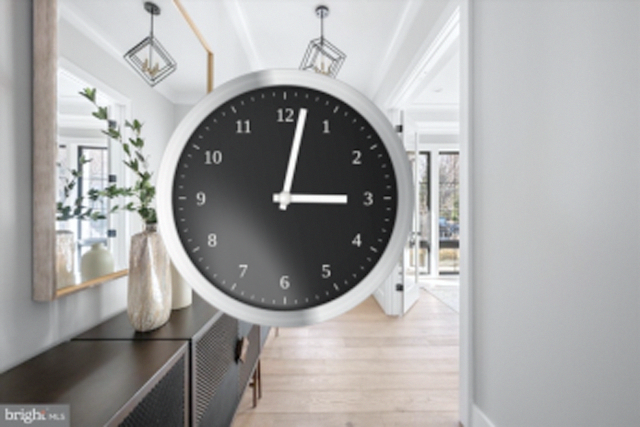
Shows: 3,02
